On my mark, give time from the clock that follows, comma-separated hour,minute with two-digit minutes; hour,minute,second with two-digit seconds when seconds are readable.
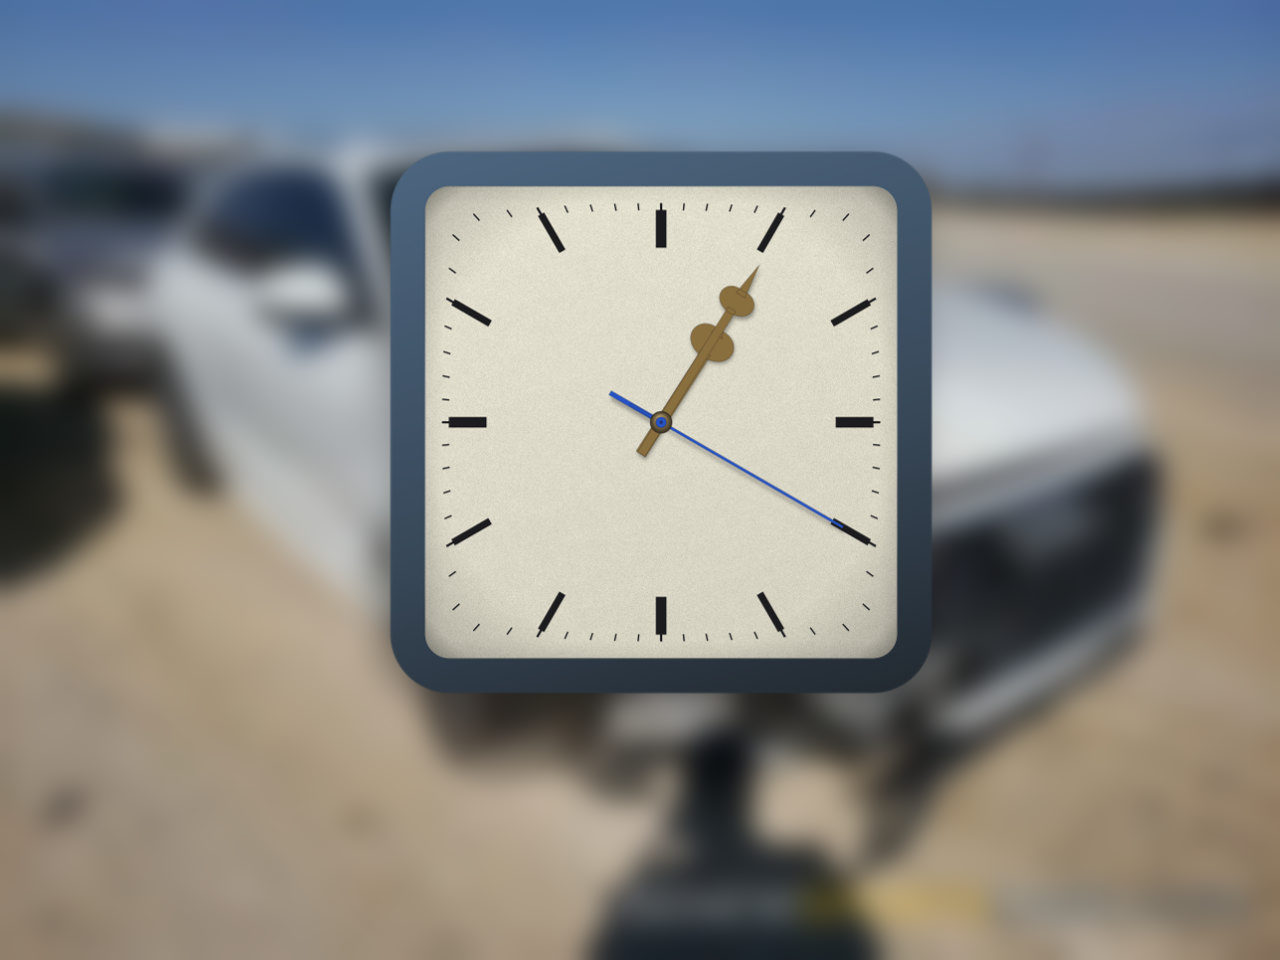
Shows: 1,05,20
